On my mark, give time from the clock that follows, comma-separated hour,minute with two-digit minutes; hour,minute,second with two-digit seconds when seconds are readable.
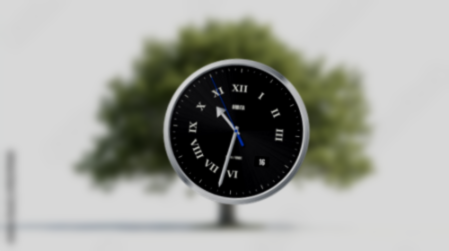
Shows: 10,31,55
